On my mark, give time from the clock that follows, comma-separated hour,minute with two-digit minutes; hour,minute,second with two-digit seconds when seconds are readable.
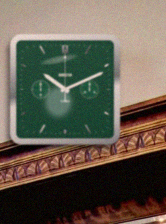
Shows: 10,11
